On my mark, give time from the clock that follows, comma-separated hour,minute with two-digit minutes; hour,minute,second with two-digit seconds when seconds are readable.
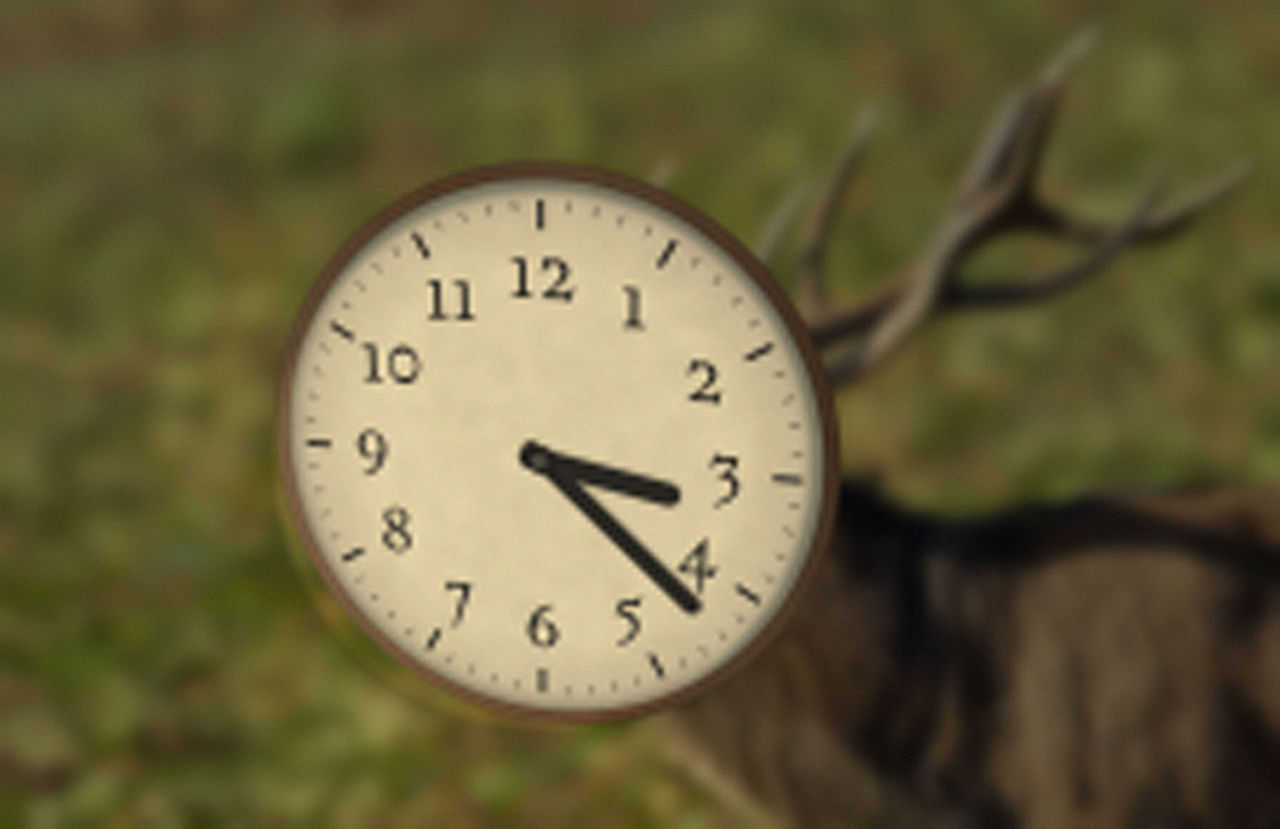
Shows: 3,22
